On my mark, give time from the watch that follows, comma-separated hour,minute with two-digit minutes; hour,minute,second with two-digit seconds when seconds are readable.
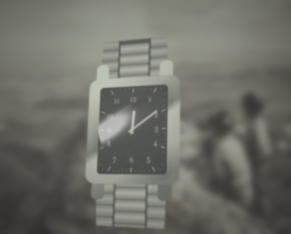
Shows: 12,09
